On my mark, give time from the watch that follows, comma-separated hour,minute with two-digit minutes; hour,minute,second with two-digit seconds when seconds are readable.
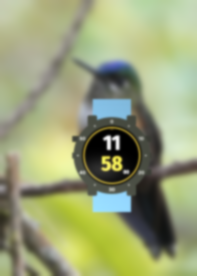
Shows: 11,58
